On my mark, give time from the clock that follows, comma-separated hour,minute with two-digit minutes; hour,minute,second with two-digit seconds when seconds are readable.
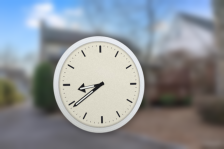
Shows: 8,39
